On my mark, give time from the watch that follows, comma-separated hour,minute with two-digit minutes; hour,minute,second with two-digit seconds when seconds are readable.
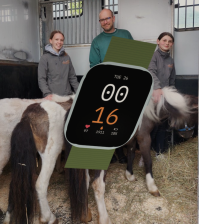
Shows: 0,16
